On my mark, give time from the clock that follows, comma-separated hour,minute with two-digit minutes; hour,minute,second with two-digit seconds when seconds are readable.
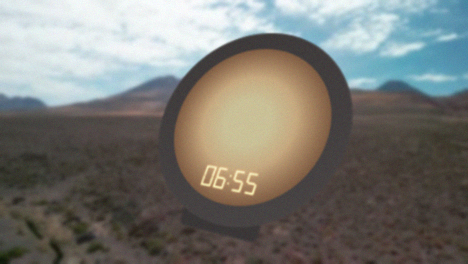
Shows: 6,55
